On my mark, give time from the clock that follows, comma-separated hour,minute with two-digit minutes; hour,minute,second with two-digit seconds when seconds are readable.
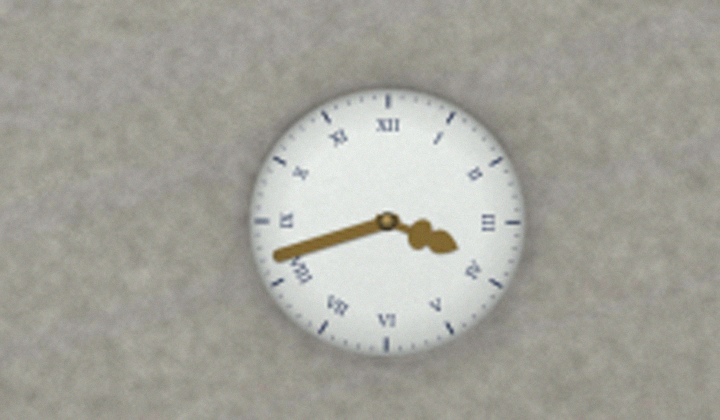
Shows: 3,42
